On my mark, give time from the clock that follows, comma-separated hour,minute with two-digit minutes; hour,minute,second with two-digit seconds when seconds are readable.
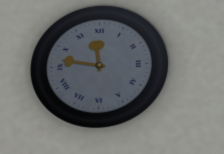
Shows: 11,47
